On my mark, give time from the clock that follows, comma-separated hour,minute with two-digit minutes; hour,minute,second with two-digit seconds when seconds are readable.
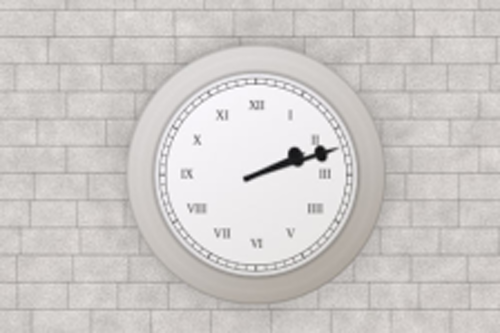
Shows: 2,12
